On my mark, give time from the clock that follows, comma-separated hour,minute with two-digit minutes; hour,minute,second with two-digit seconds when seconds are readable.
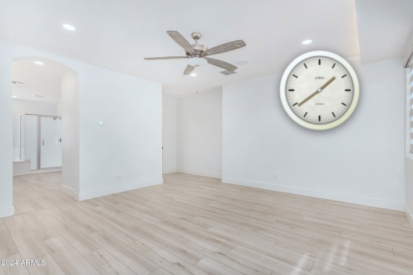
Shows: 1,39
